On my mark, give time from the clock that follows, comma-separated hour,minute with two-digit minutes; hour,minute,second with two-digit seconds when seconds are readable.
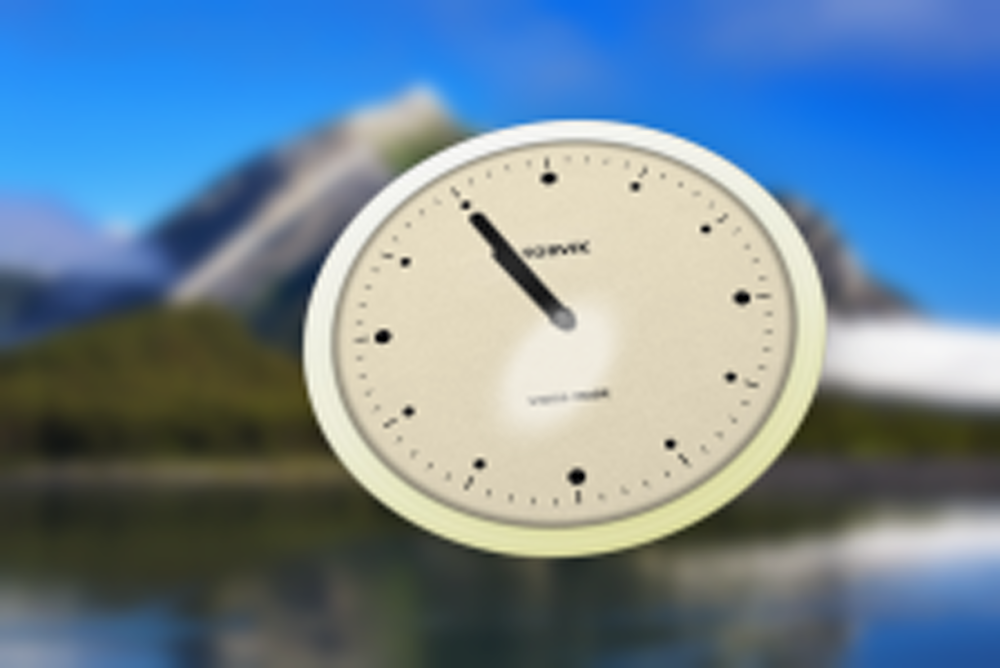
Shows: 10,55
